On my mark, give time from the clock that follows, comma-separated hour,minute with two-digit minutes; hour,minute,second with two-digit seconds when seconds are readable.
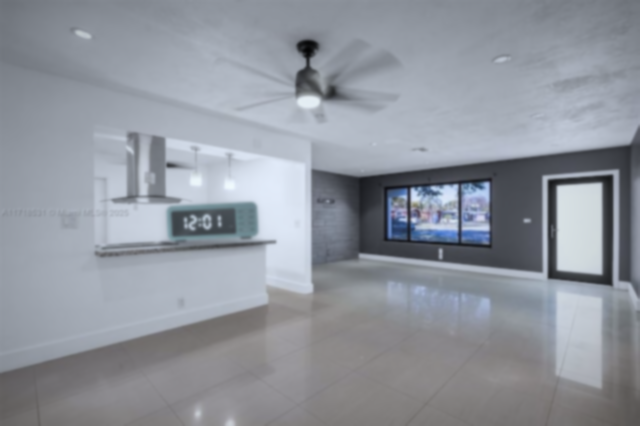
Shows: 12,01
